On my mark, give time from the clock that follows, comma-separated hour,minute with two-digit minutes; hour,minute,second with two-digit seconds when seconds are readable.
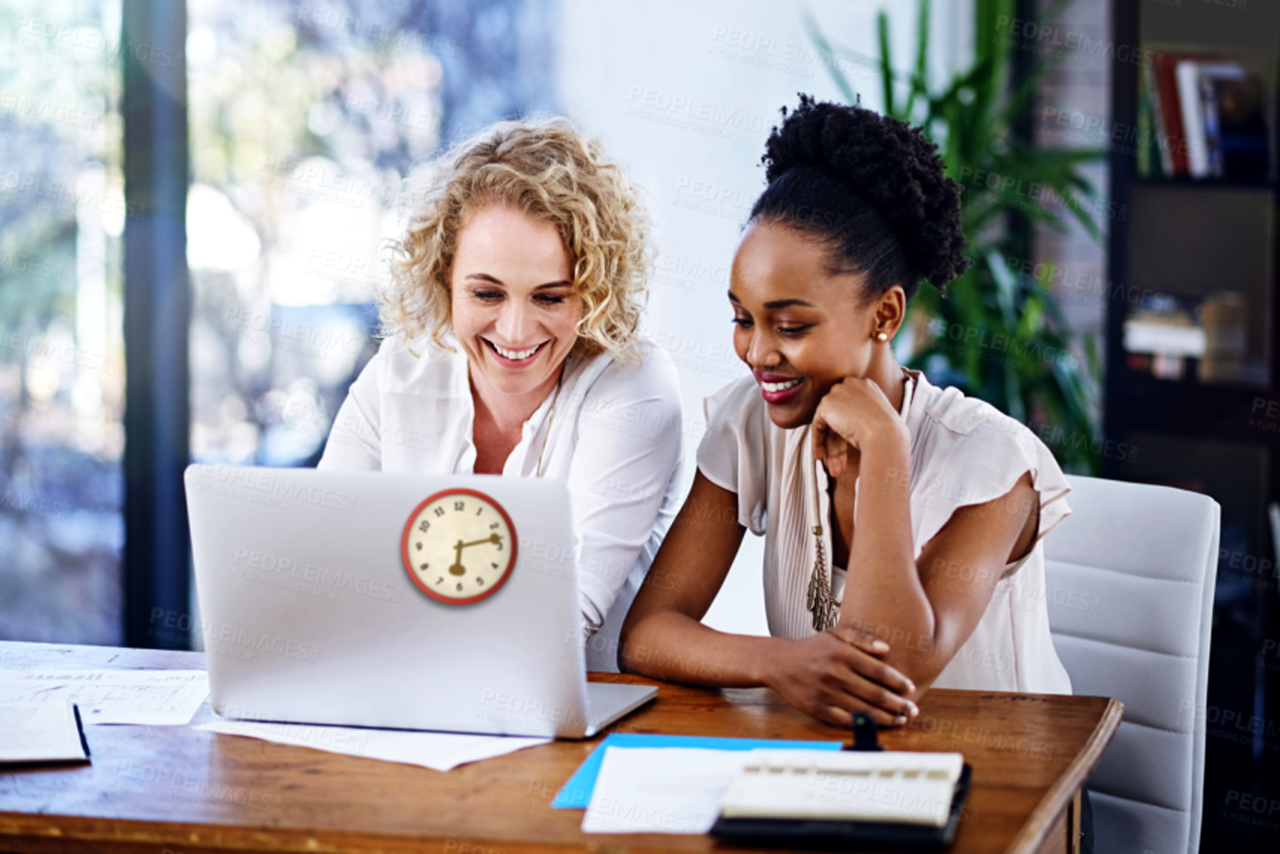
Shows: 6,13
